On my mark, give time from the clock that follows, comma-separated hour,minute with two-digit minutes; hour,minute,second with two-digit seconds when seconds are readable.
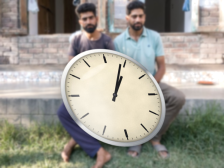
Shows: 1,04
